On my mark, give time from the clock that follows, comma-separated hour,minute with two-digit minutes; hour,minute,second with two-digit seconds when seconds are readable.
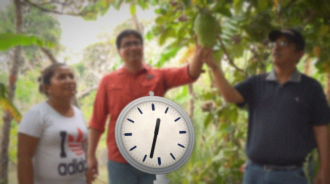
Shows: 12,33
